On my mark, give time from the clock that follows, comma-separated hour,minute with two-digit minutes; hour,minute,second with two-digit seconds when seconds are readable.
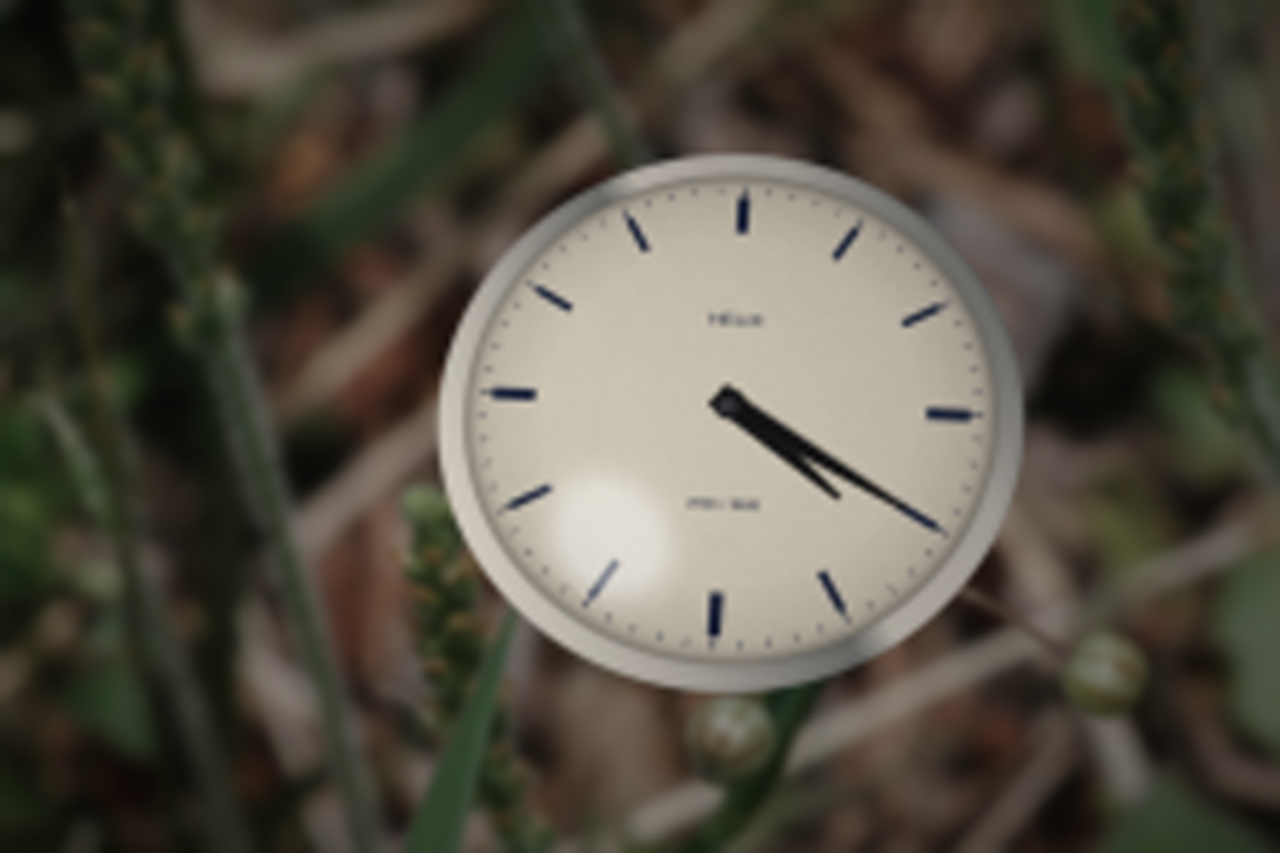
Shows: 4,20
